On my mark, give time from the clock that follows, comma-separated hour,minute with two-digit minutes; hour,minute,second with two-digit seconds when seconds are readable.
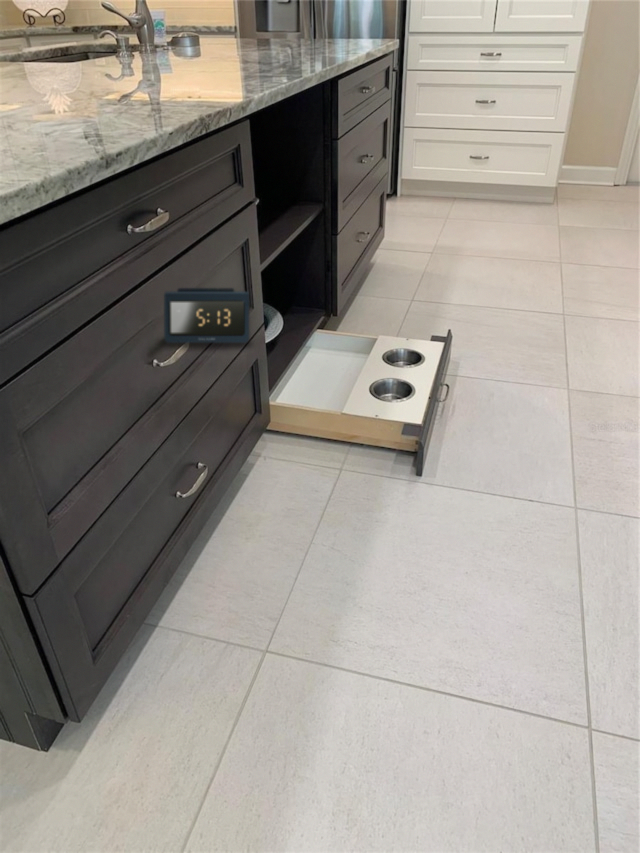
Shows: 5,13
